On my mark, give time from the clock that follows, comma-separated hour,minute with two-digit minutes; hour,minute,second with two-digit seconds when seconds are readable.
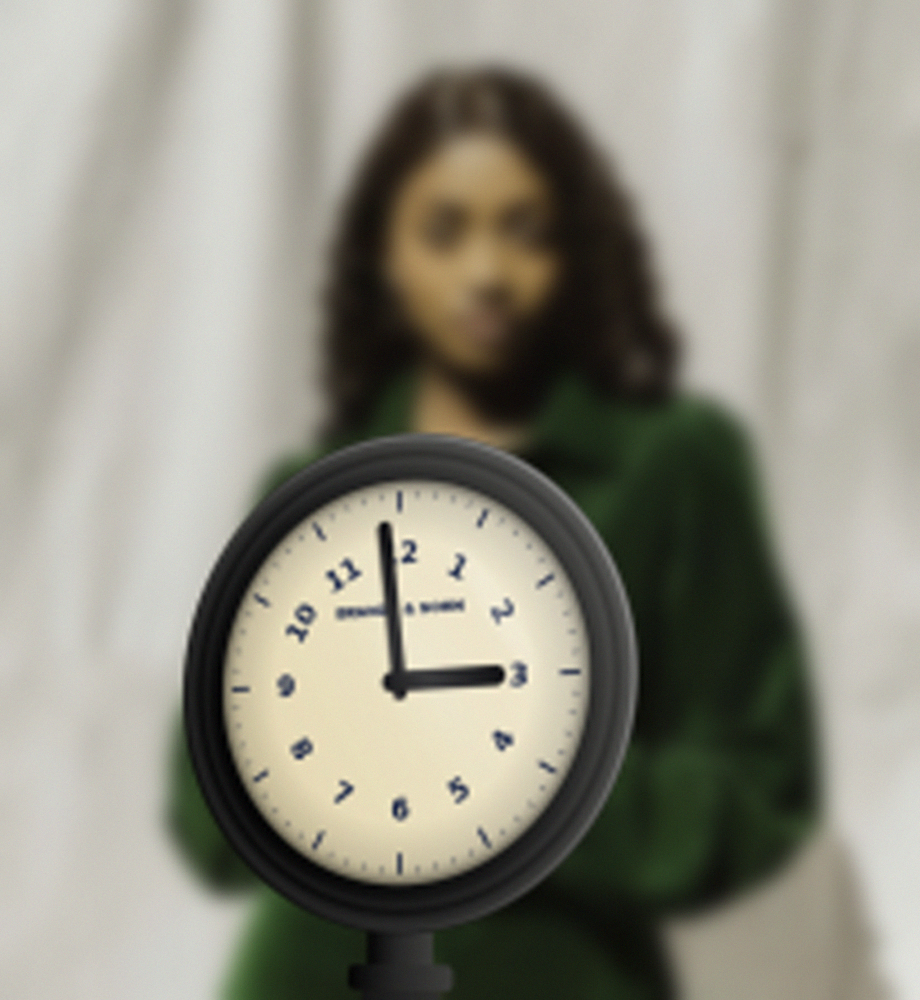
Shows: 2,59
